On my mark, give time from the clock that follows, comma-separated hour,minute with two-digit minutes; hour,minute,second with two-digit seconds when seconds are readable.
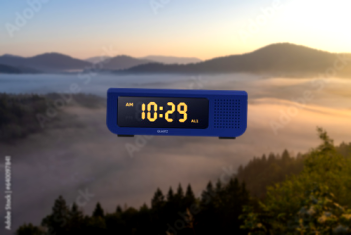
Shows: 10,29
